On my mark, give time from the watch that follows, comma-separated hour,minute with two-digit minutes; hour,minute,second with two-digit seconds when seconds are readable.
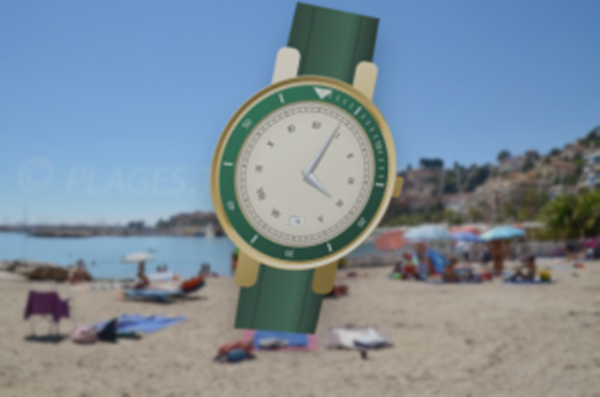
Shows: 4,04
